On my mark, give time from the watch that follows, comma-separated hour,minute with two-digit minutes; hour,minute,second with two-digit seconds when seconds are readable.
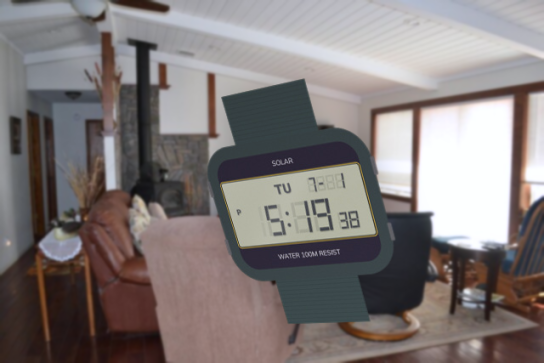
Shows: 5,19,38
